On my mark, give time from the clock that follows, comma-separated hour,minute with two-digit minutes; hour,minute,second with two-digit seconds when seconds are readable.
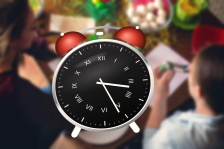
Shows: 3,26
